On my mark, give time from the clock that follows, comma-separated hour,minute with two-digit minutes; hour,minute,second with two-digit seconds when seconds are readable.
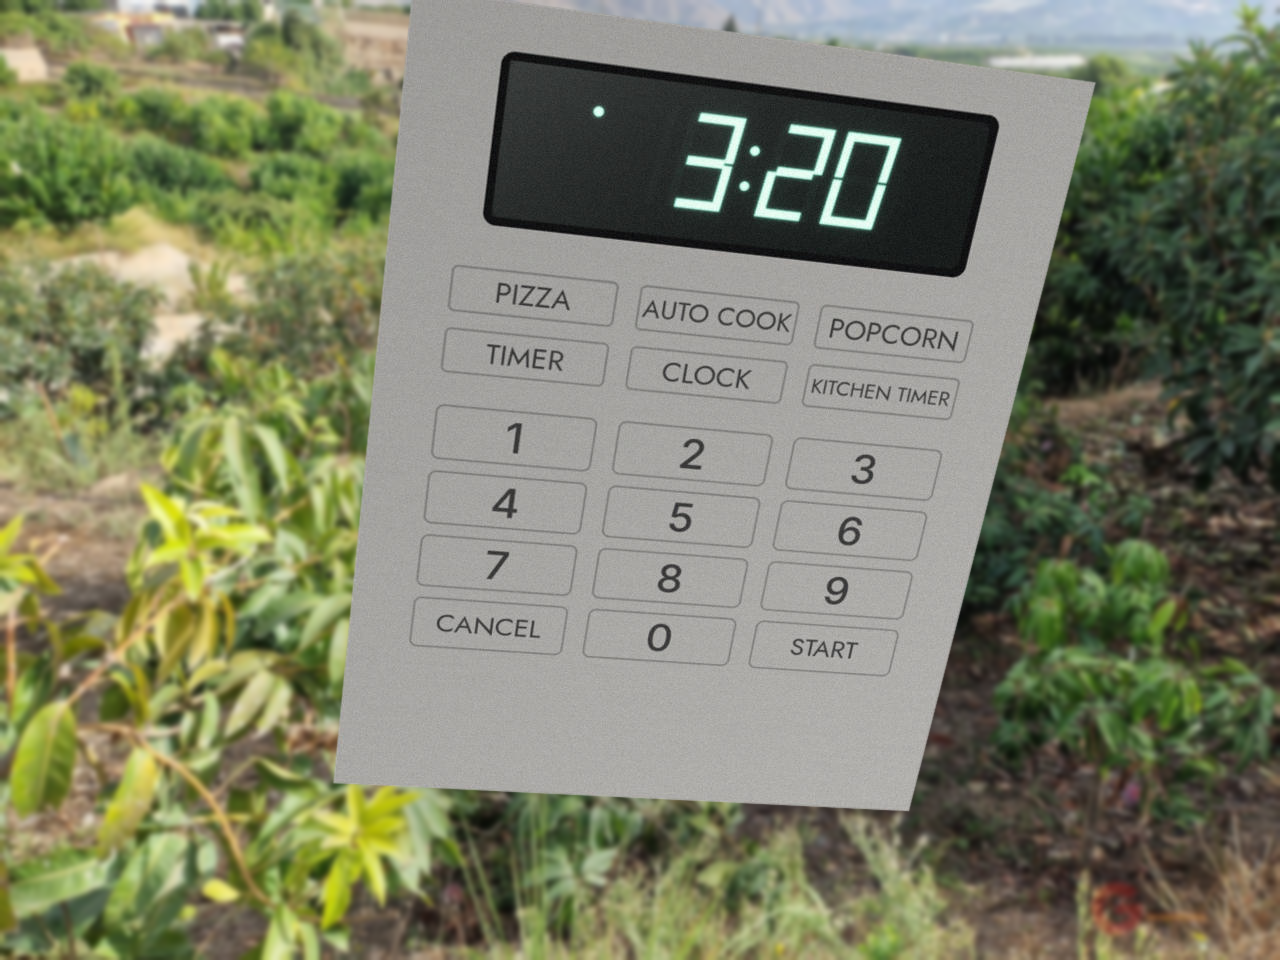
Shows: 3,20
